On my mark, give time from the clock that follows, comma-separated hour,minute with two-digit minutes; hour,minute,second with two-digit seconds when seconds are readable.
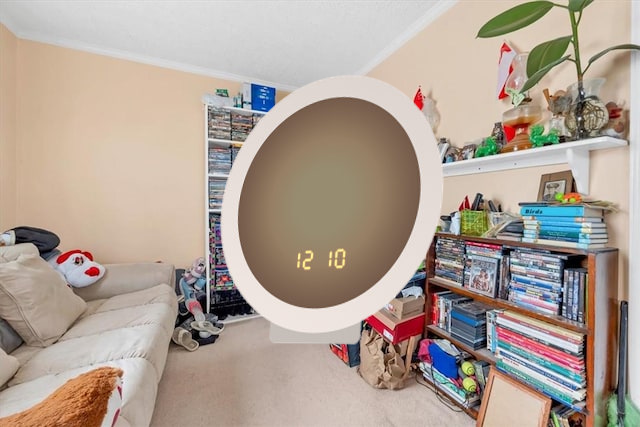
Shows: 12,10
